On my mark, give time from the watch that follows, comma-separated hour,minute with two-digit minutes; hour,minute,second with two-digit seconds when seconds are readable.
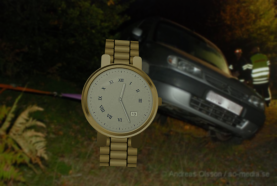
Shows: 12,26
